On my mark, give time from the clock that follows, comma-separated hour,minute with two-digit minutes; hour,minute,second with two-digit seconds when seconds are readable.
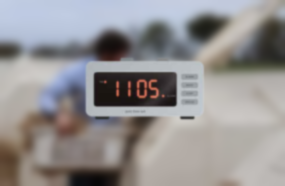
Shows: 11,05
